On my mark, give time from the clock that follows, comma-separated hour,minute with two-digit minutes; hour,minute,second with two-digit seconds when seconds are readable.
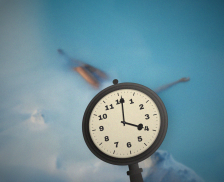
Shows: 4,01
